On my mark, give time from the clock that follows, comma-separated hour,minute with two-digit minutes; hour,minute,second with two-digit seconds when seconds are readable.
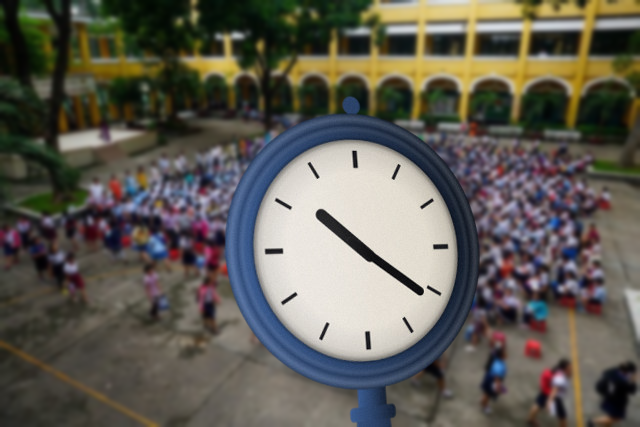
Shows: 10,21
